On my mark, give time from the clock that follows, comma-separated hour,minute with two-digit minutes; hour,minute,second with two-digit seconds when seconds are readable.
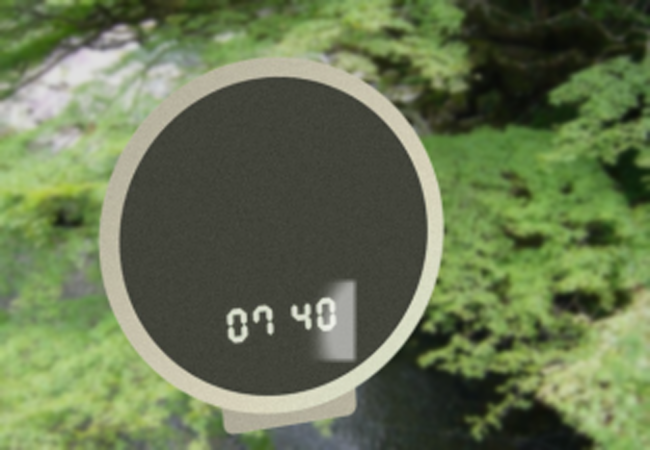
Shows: 7,40
